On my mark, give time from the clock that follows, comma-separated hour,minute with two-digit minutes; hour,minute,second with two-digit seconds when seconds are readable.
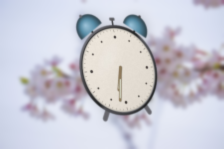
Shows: 6,32
